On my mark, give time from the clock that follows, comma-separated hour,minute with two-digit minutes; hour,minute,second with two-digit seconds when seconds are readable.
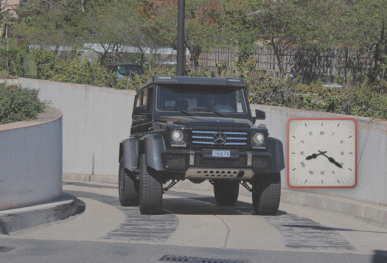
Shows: 8,21
